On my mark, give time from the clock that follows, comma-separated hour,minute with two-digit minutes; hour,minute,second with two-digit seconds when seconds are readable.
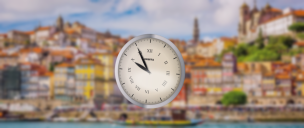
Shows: 9,55
